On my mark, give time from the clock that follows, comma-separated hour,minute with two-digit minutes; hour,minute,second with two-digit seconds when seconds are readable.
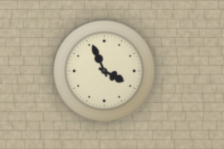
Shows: 3,56
